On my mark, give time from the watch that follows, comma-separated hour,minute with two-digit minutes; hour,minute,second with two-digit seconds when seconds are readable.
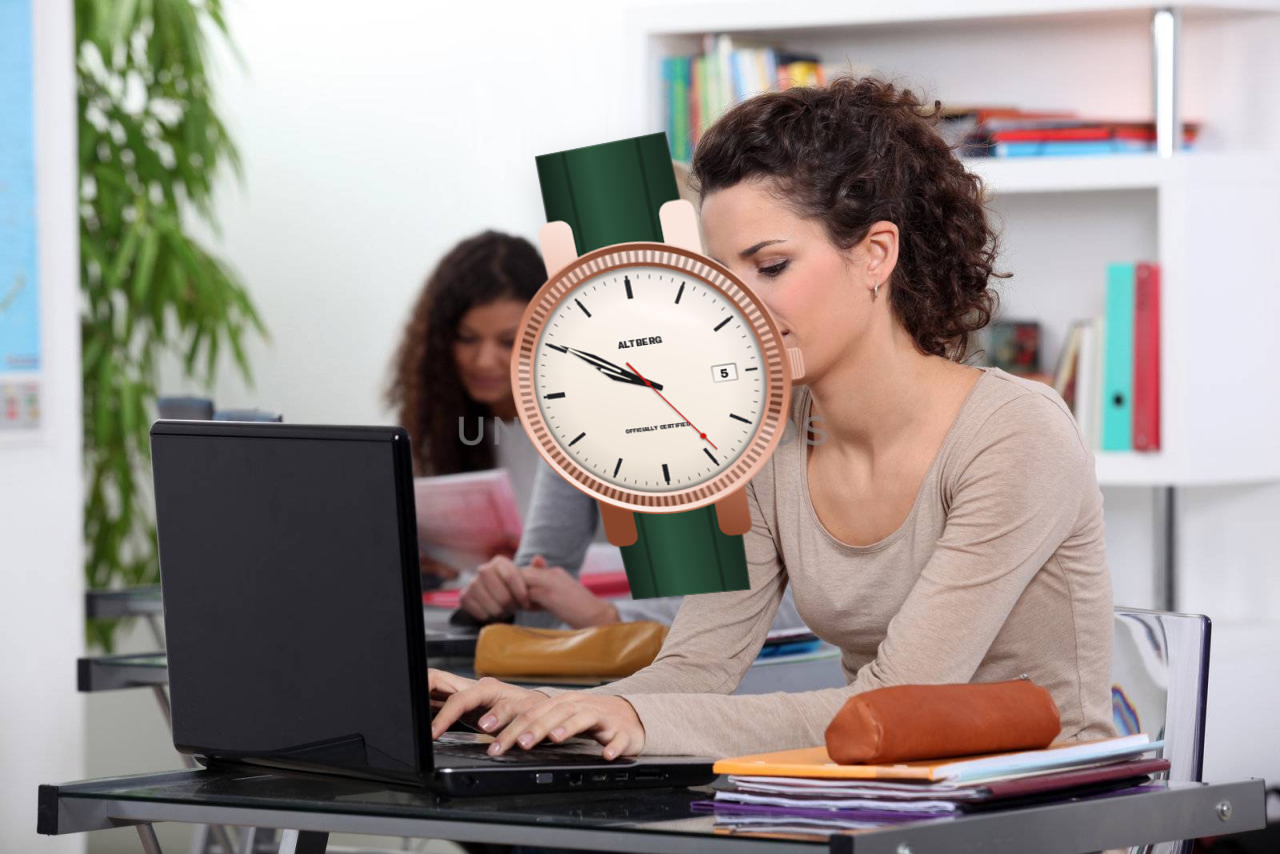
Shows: 9,50,24
